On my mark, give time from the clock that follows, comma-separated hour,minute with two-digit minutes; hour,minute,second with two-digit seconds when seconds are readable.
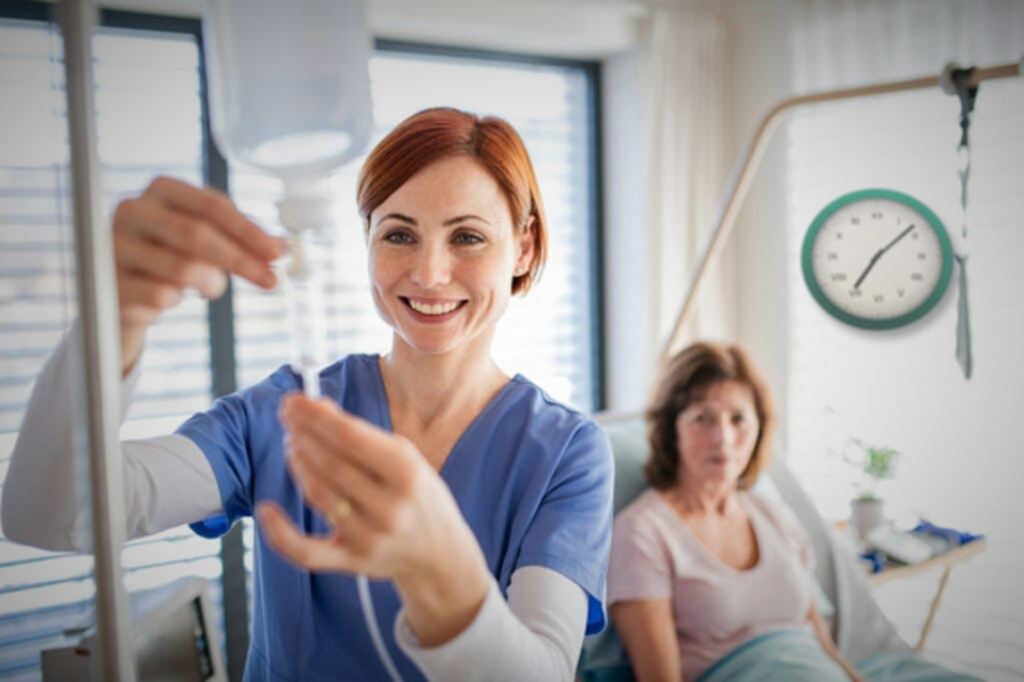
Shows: 7,08
